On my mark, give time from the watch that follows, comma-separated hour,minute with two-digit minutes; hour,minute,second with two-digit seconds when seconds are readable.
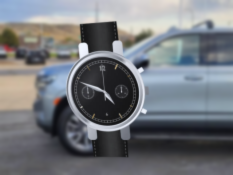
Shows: 4,49
